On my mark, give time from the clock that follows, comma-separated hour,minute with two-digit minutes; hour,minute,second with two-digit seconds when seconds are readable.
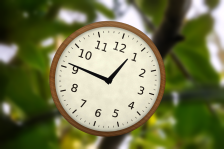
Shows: 12,46
